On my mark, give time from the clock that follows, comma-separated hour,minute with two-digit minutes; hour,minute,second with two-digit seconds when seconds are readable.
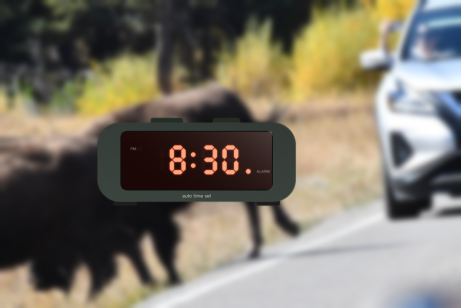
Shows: 8,30
